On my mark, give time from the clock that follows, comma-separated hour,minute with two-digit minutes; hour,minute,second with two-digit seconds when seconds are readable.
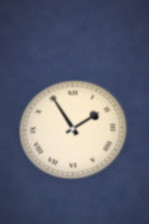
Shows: 1,55
